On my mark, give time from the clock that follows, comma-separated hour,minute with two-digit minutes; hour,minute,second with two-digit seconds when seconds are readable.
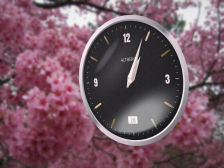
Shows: 1,04
